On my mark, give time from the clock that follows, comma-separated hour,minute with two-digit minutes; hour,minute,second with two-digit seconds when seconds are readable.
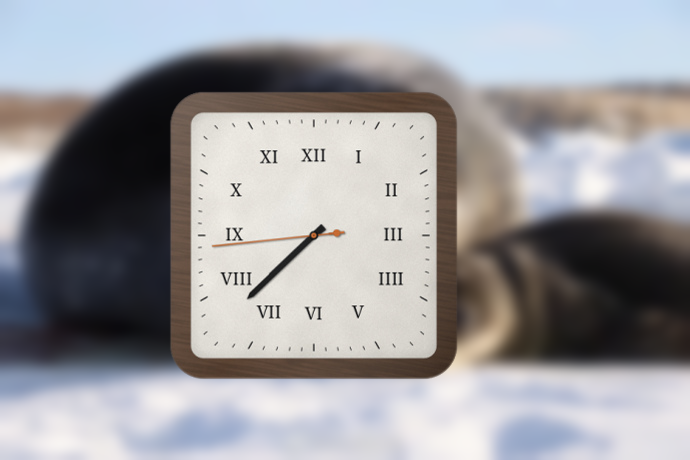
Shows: 7,37,44
